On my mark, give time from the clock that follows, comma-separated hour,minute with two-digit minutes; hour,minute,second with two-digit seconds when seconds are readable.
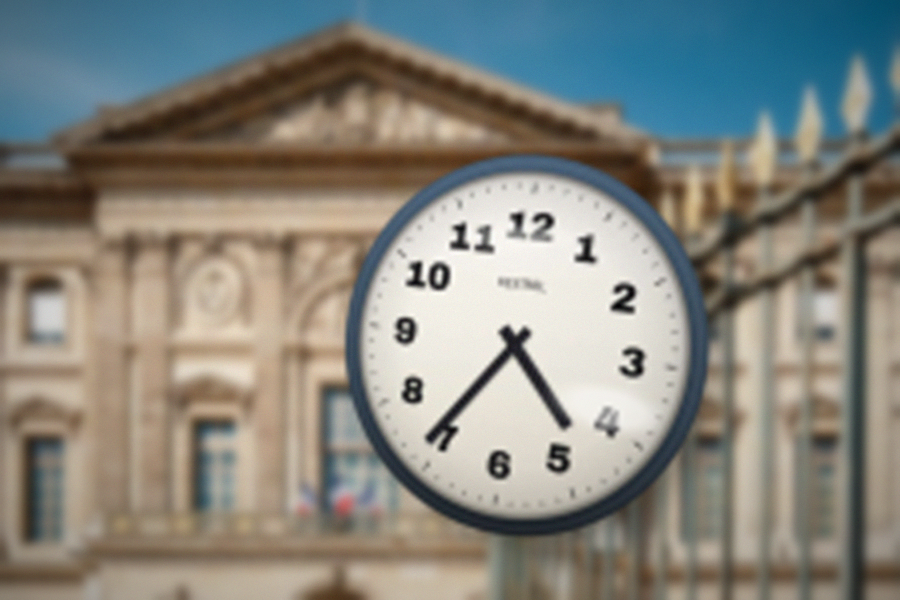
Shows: 4,36
